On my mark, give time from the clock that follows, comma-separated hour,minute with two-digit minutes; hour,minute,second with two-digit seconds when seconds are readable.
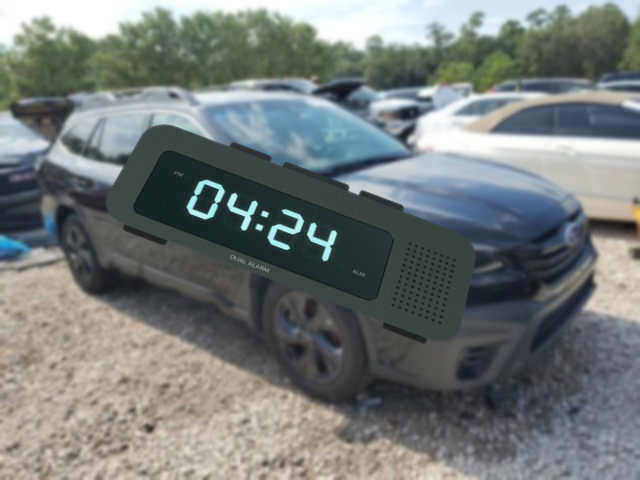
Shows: 4,24
